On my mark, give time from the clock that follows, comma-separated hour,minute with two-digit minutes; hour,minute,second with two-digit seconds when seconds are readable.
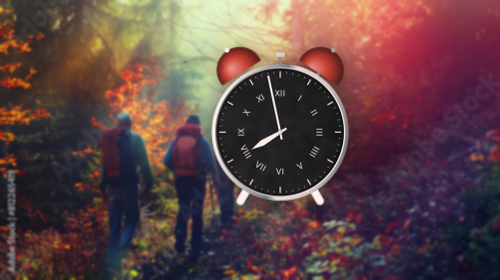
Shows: 7,58
